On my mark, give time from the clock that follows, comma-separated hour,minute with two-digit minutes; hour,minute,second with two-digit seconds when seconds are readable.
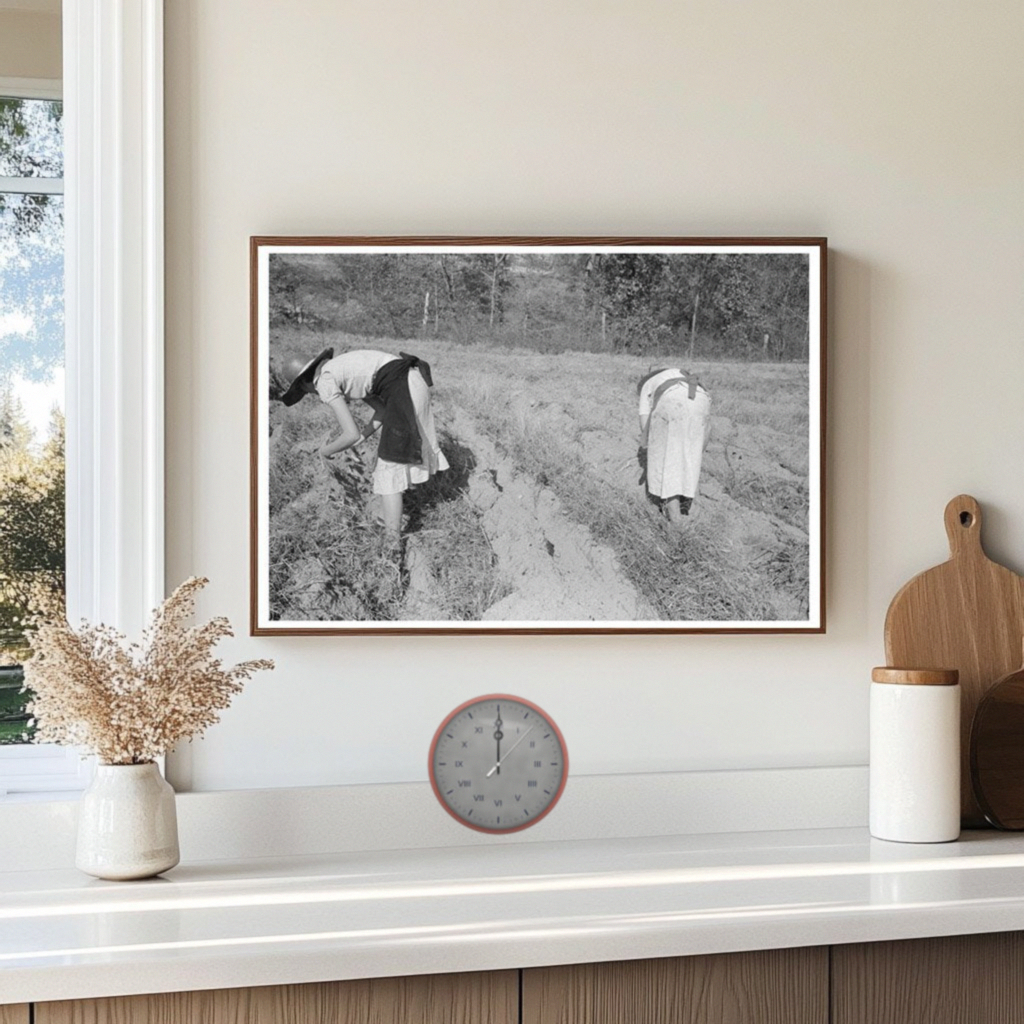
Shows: 12,00,07
